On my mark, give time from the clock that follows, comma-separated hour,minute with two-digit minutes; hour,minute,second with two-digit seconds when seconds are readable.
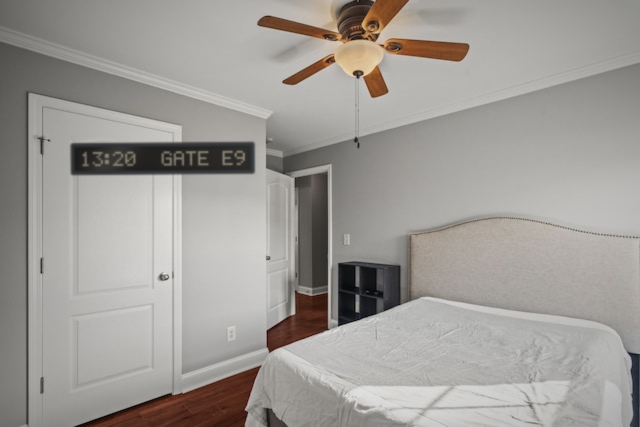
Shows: 13,20
